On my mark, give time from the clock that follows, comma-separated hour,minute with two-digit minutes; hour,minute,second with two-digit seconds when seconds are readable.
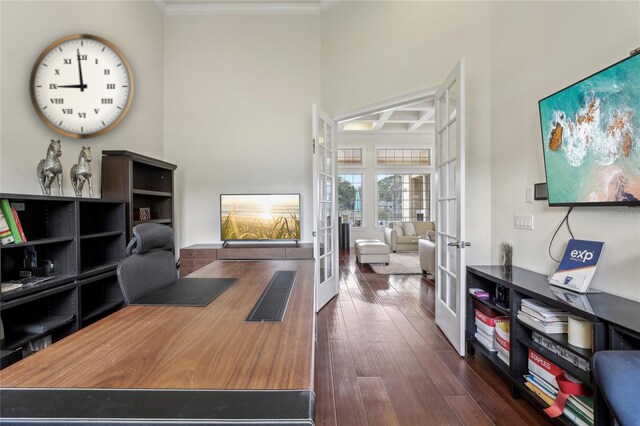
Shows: 8,59
